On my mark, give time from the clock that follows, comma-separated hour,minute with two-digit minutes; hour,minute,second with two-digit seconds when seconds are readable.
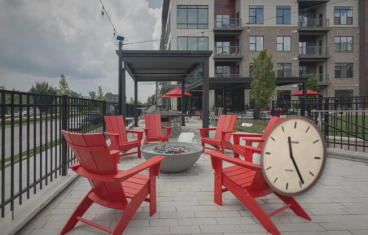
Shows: 11,24
